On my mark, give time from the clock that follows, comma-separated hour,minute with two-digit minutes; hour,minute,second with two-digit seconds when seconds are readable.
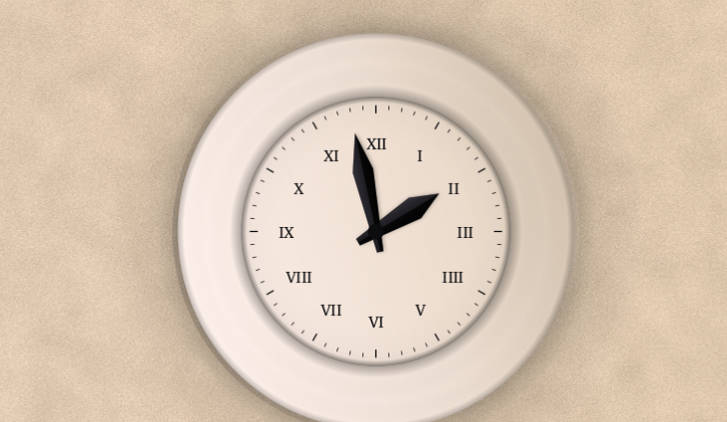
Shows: 1,58
